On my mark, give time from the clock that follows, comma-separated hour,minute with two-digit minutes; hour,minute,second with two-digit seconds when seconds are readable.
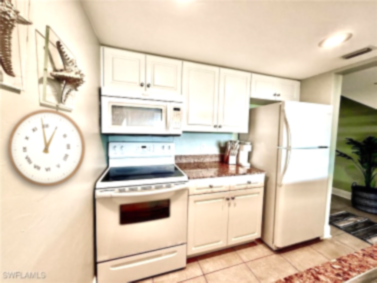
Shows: 12,59
